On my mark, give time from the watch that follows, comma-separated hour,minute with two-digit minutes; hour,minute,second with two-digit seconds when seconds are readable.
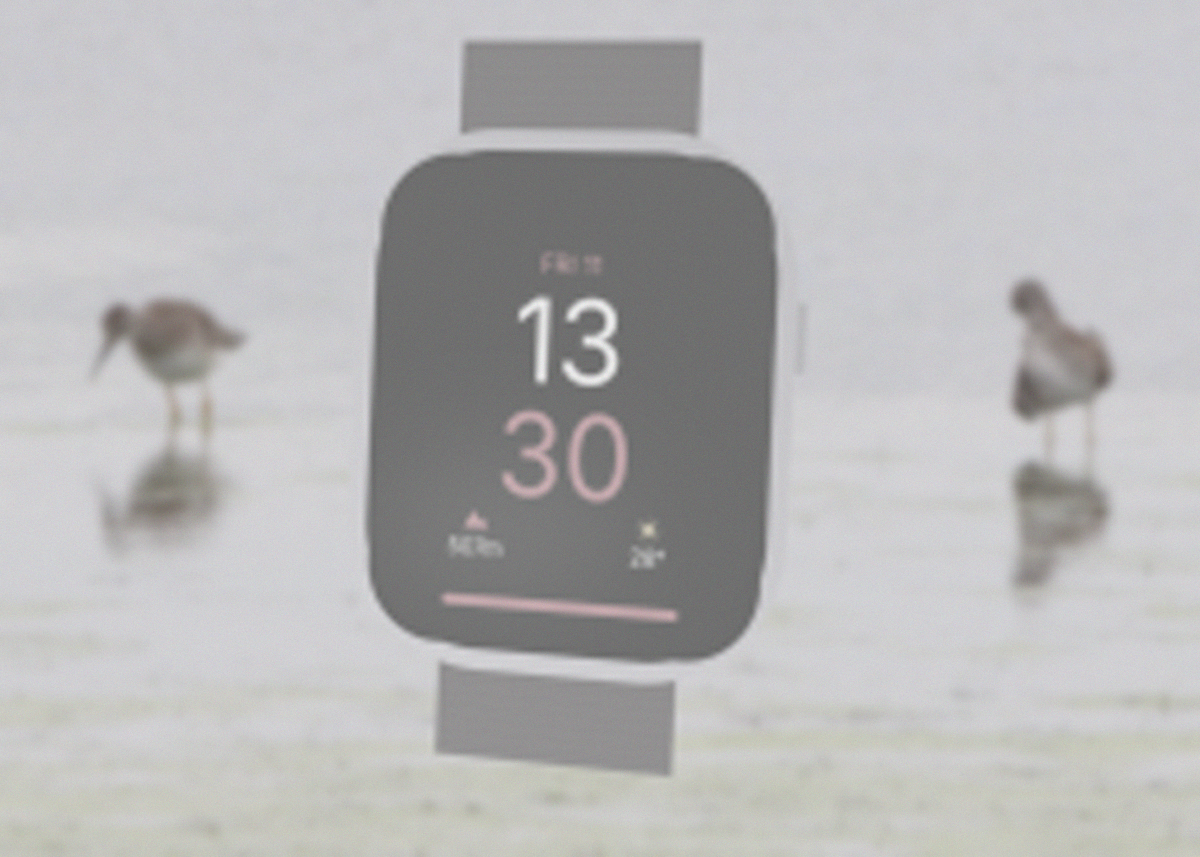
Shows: 13,30
